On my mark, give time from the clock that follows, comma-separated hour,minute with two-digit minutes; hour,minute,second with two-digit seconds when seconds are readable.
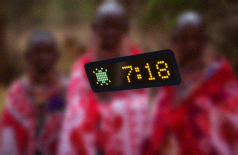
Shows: 7,18
